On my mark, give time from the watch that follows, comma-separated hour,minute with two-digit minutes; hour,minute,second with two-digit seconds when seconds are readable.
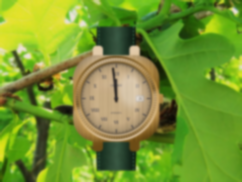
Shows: 11,59
